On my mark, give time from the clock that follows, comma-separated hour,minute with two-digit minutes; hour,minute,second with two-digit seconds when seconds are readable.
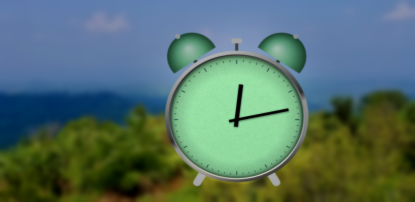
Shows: 12,13
